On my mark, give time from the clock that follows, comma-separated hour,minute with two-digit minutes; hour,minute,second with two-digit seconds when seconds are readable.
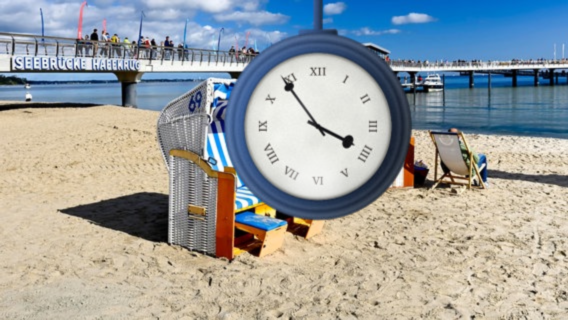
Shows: 3,54
